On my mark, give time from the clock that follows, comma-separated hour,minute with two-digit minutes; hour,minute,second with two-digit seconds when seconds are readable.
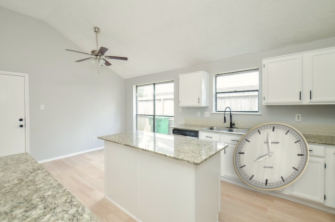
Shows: 7,58
